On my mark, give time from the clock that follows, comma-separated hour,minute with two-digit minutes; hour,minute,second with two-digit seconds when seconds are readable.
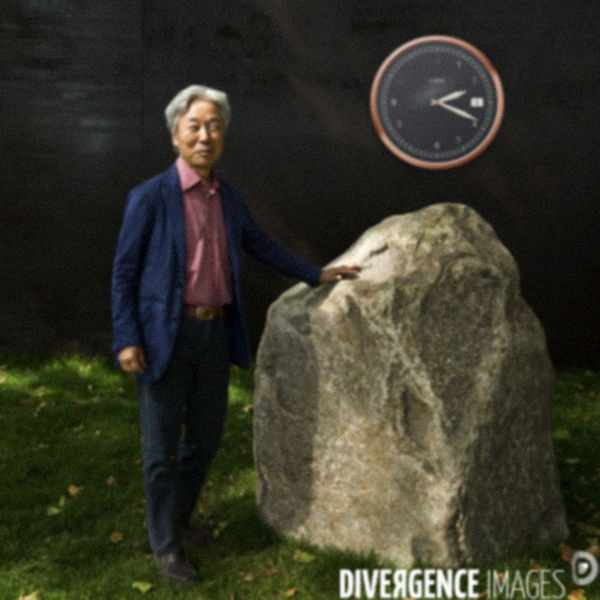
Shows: 2,19
